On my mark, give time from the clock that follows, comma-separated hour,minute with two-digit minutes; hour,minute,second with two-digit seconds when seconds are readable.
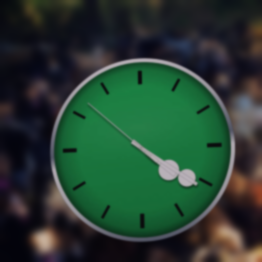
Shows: 4,20,52
